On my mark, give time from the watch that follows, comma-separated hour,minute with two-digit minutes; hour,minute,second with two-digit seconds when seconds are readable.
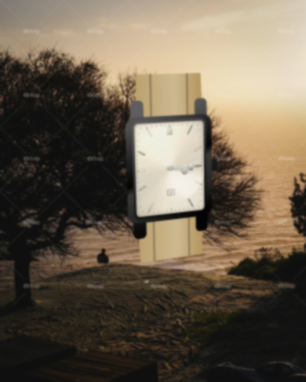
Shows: 3,15
